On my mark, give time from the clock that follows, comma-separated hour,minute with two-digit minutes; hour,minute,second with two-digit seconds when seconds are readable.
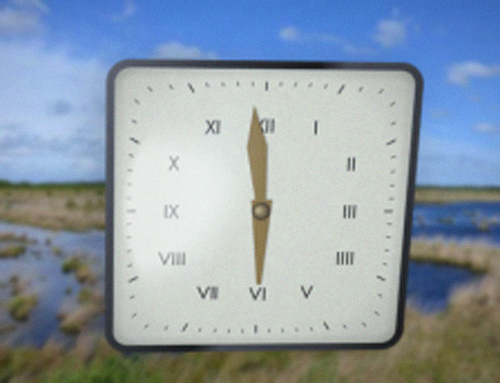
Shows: 5,59
